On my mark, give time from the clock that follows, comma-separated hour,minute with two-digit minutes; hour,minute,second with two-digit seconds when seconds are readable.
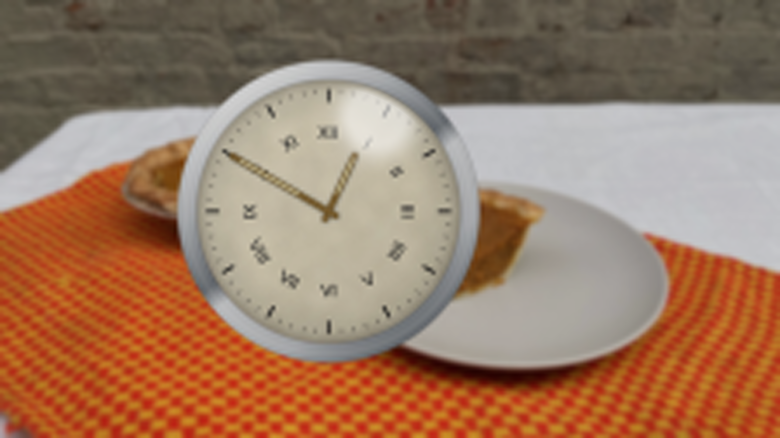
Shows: 12,50
